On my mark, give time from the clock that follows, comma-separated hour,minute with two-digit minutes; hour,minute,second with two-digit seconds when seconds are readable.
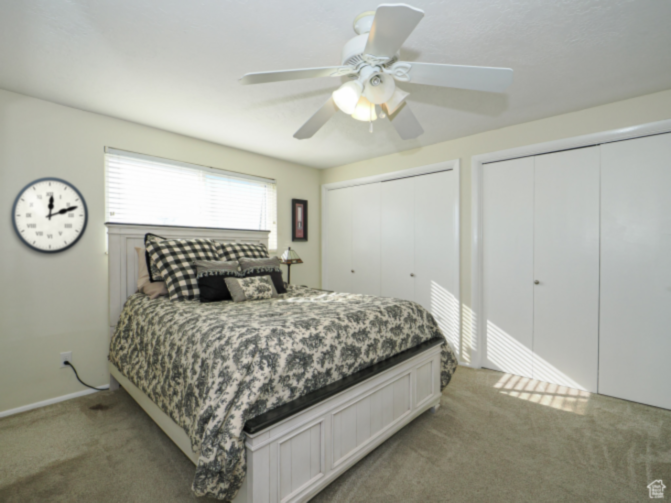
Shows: 12,12
